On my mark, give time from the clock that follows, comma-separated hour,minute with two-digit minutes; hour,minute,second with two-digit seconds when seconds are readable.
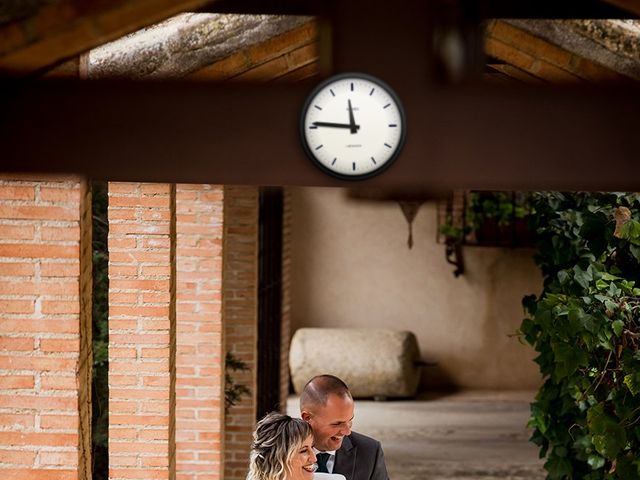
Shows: 11,46
